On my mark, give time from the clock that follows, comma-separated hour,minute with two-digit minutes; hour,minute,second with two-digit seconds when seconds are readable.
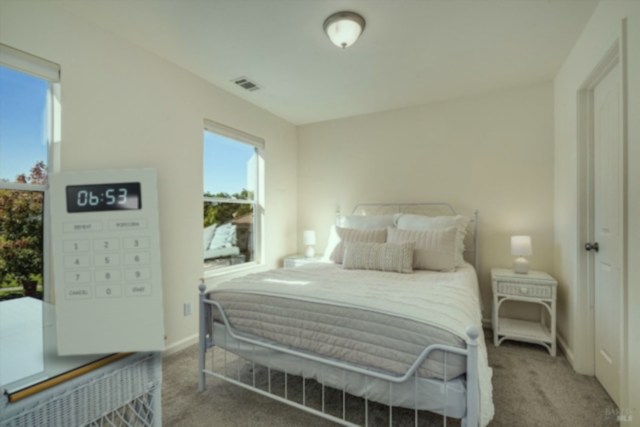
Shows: 6,53
